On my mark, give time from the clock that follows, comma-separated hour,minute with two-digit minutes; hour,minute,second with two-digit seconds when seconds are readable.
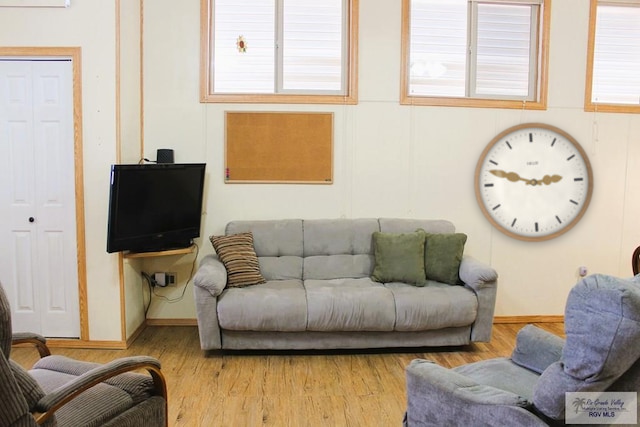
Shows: 2,48
